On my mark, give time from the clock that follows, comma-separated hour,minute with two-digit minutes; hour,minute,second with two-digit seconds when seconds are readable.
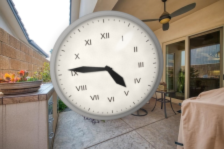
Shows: 4,46
